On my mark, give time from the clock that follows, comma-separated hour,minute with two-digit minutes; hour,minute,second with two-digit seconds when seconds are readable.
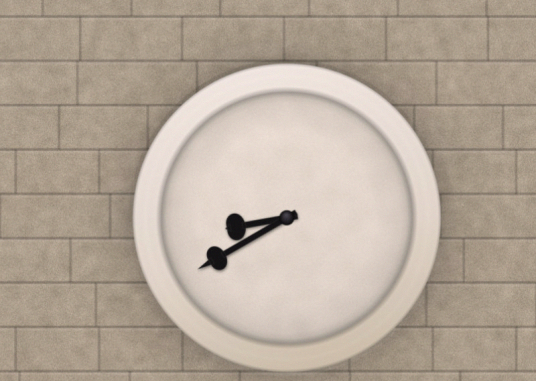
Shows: 8,40
